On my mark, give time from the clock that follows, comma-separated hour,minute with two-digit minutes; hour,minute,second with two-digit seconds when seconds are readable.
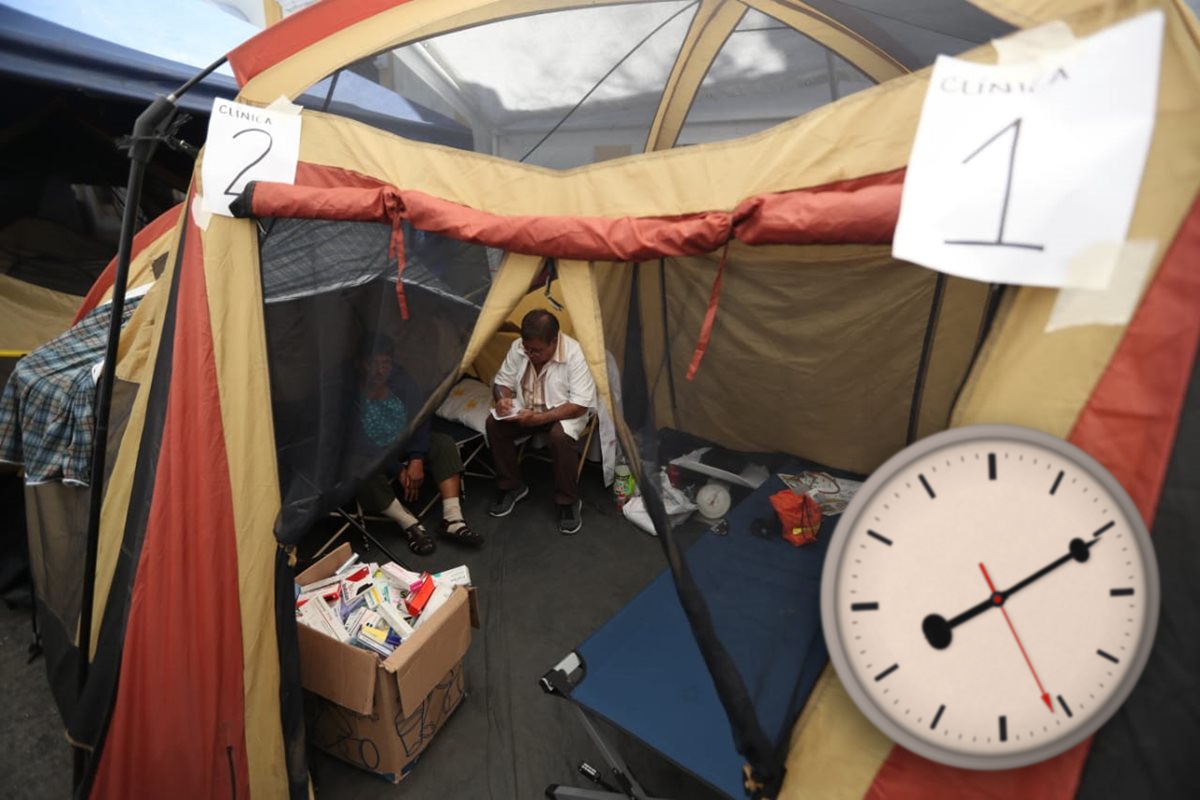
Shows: 8,10,26
